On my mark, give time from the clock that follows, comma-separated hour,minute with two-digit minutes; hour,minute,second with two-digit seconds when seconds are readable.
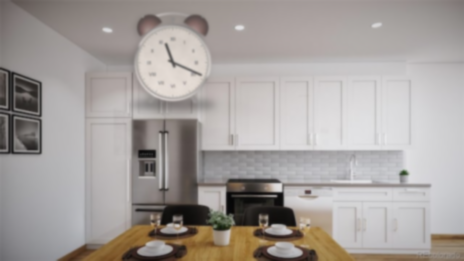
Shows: 11,19
